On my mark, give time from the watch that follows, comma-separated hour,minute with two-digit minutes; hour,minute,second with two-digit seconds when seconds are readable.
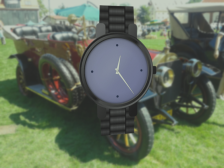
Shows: 12,24
